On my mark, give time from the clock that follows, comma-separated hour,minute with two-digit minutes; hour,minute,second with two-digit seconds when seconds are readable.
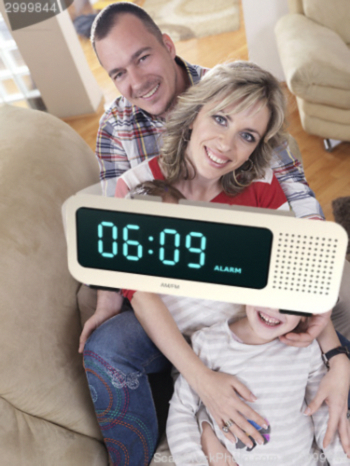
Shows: 6,09
